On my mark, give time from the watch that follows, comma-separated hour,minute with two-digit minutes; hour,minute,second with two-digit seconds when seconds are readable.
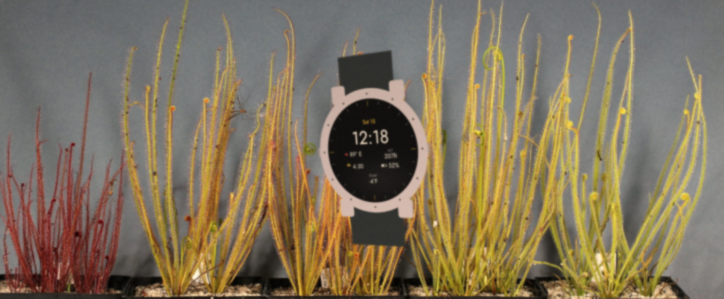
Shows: 12,18
